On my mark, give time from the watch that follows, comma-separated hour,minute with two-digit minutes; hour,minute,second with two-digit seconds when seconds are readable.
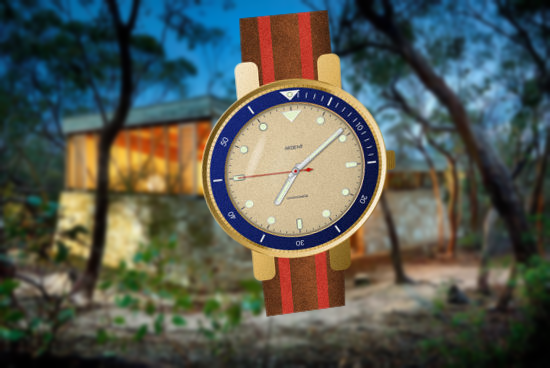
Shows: 7,08,45
